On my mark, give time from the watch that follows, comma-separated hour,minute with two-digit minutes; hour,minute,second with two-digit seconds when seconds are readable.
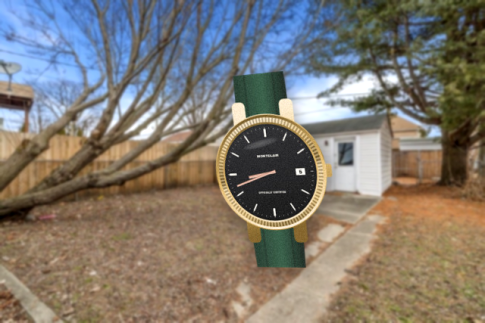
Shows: 8,42
